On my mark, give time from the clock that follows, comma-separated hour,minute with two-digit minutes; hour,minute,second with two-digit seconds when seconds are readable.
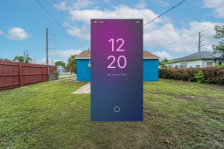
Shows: 12,20
